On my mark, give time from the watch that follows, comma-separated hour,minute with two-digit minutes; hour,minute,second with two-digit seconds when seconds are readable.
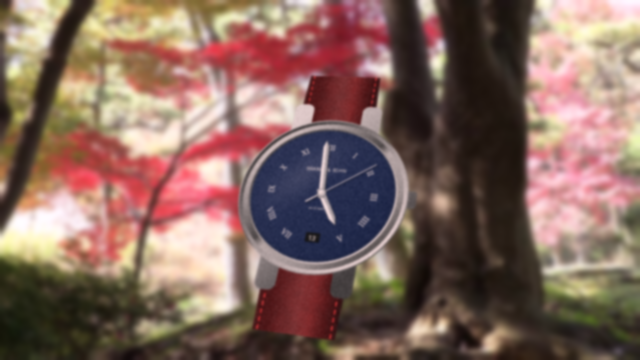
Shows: 4,59,09
